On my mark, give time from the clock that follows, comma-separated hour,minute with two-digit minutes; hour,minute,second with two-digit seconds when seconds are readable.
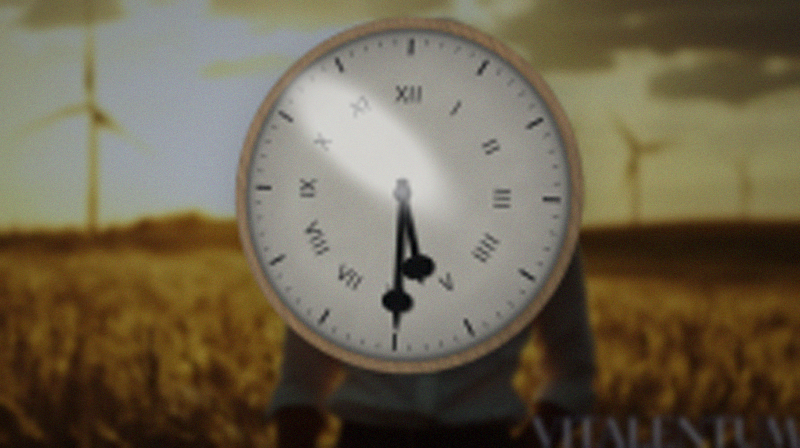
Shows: 5,30
